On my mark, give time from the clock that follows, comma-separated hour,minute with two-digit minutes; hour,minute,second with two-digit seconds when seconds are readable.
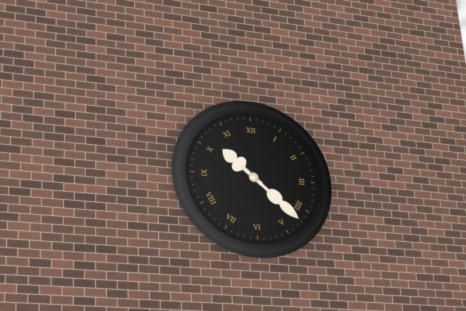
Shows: 10,22
